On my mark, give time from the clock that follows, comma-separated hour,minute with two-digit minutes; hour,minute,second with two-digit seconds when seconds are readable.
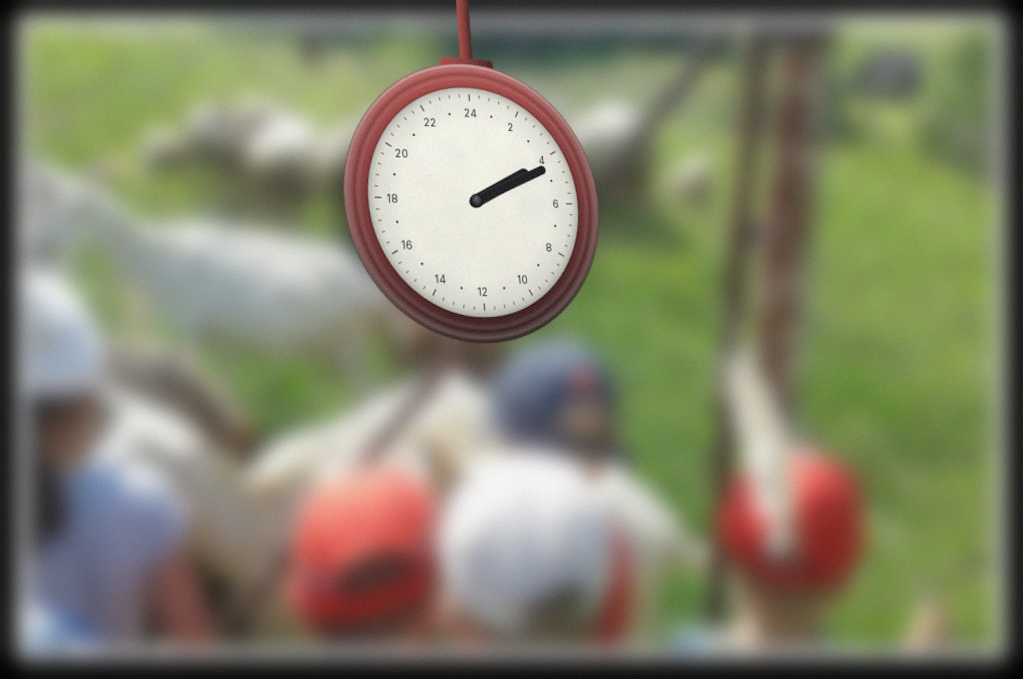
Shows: 4,11
